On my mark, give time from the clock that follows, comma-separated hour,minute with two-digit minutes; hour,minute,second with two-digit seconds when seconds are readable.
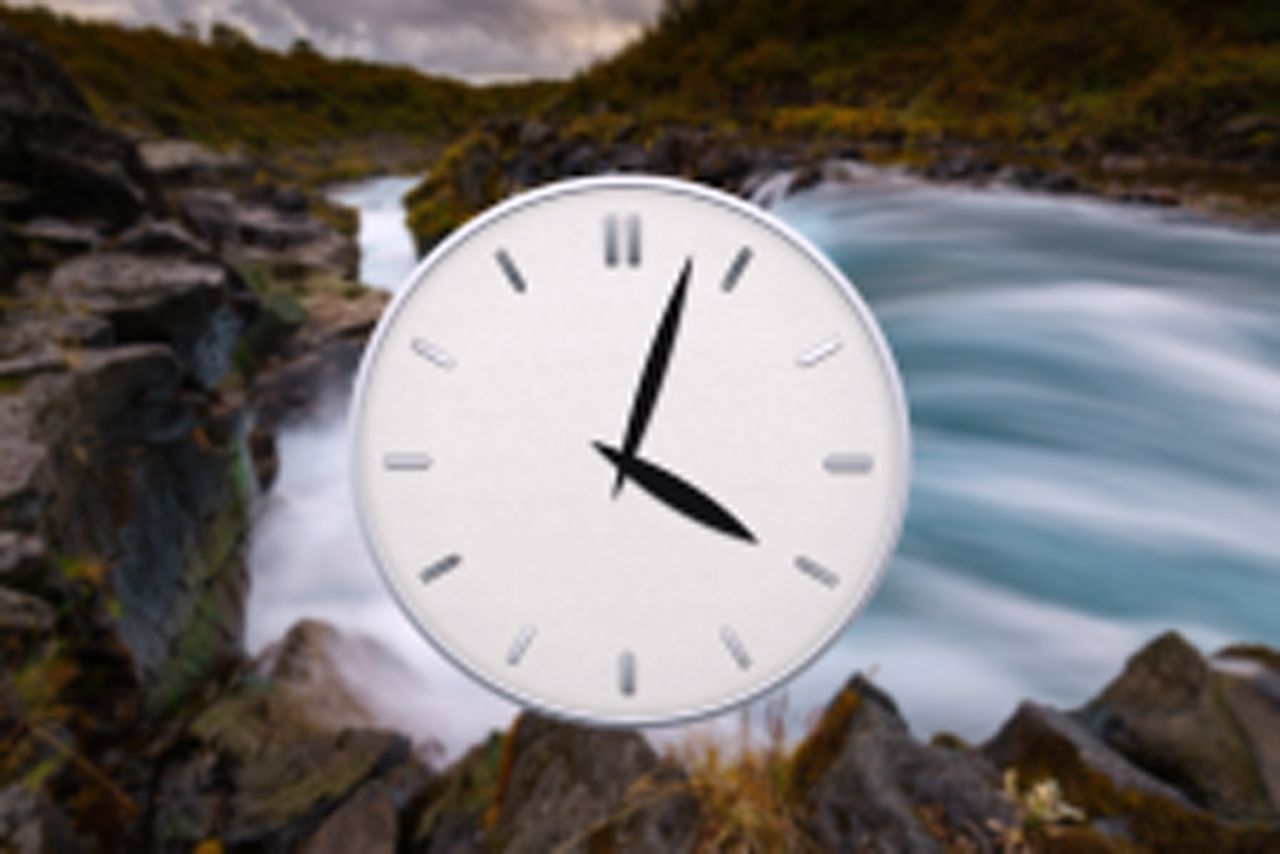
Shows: 4,03
